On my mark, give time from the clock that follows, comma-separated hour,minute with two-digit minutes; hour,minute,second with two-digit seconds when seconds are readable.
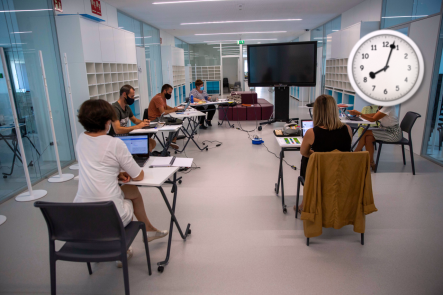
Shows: 8,03
